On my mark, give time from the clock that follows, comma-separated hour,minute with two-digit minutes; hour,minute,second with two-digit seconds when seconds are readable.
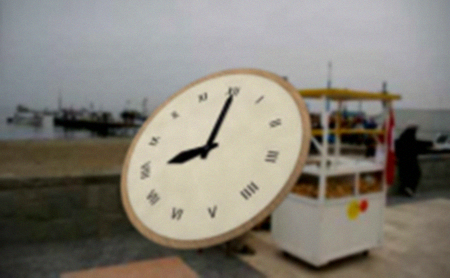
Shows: 8,00
